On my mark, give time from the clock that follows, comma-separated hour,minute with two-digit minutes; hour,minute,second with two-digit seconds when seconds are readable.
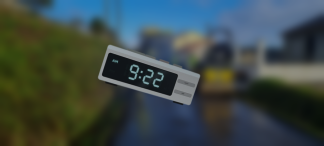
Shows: 9,22
